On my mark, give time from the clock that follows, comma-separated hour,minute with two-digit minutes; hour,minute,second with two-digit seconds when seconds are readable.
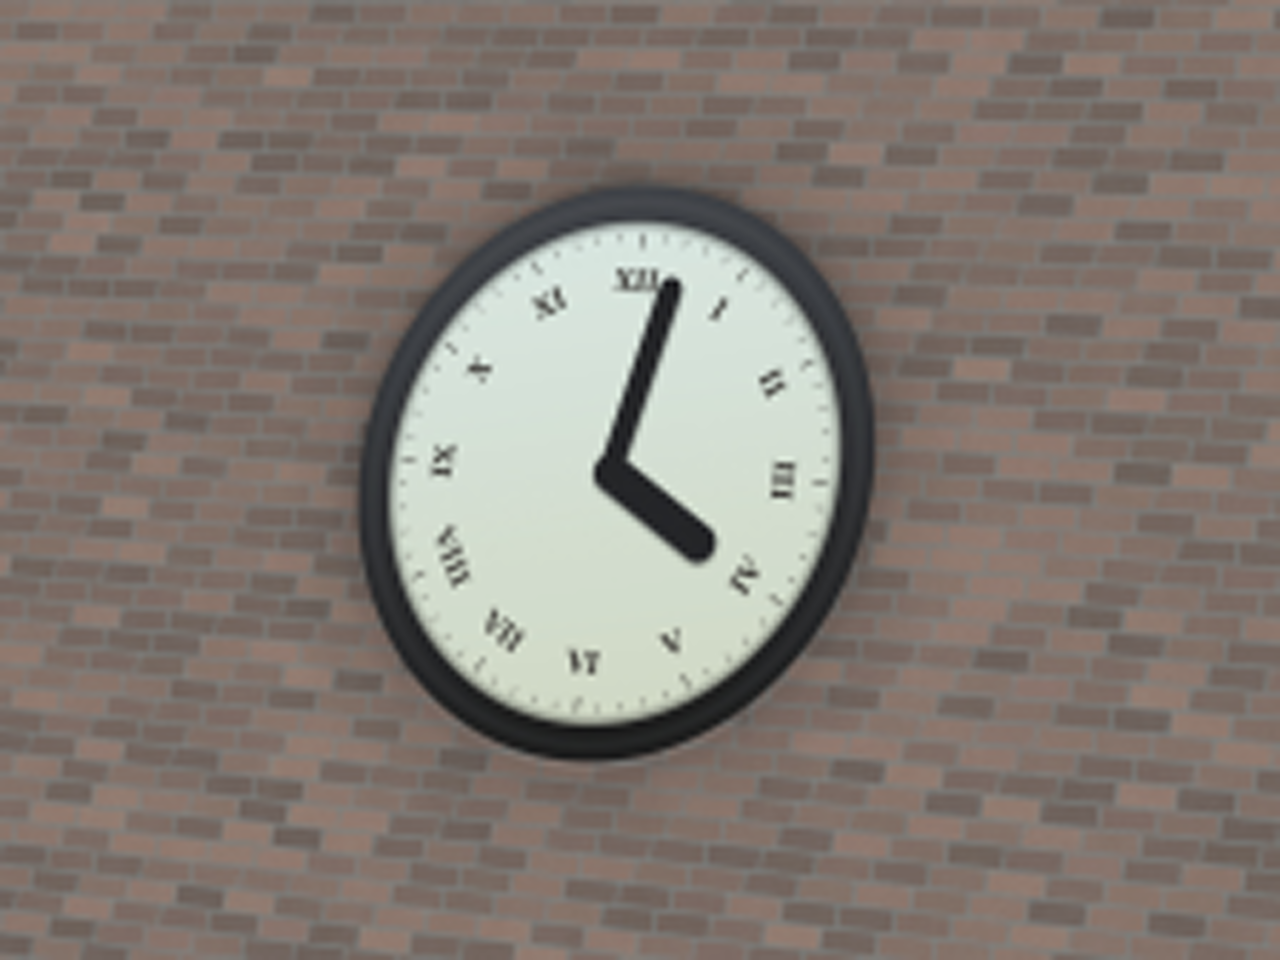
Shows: 4,02
